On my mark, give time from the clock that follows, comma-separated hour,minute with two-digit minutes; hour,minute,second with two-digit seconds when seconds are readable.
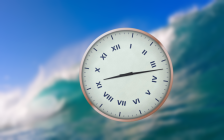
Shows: 9,17
